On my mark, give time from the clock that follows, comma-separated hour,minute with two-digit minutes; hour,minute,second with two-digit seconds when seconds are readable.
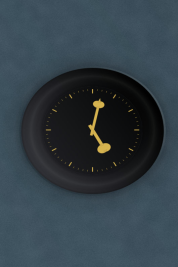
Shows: 5,02
